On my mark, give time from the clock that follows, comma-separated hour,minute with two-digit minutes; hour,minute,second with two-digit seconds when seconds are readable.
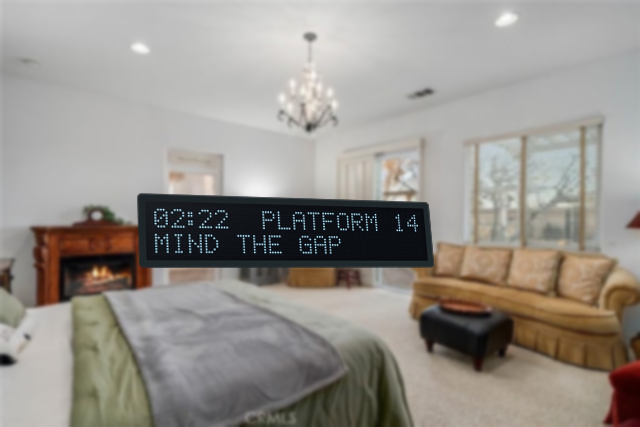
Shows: 2,22
